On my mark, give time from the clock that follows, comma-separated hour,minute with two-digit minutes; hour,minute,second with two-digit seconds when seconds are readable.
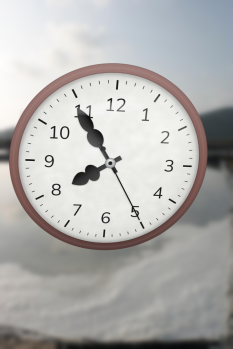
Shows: 7,54,25
